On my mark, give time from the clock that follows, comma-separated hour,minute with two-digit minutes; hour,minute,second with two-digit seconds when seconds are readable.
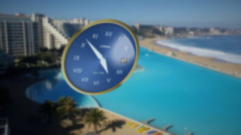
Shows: 4,52
